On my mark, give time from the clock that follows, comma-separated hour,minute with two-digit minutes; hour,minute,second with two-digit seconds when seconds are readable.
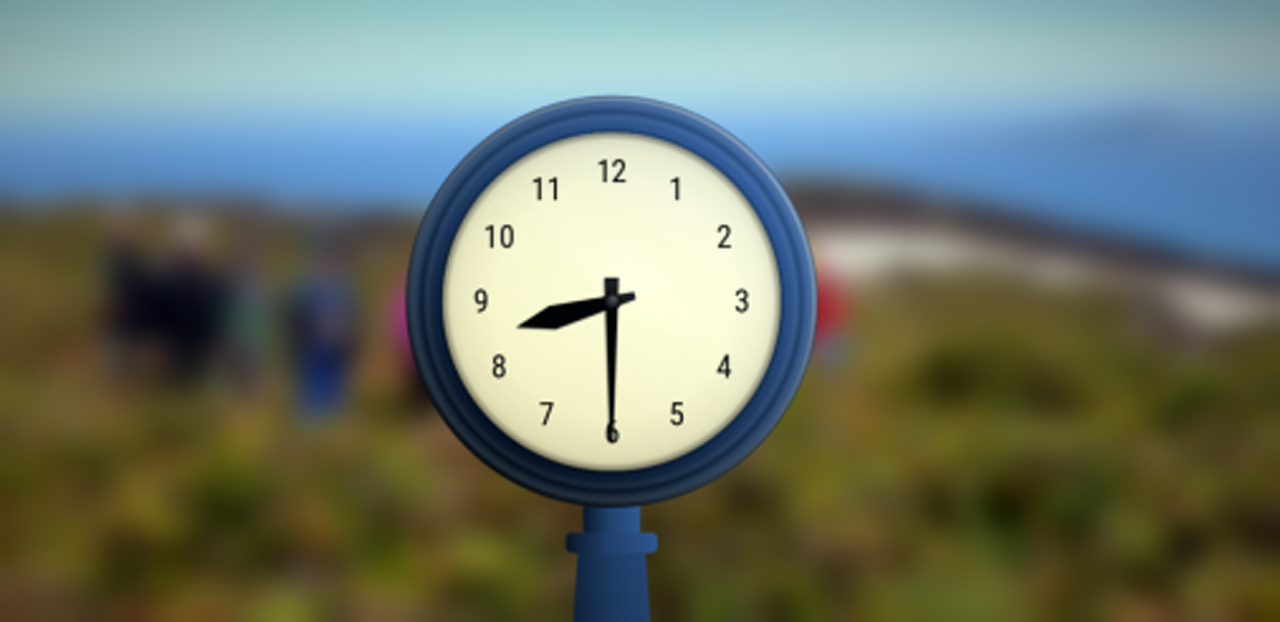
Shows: 8,30
